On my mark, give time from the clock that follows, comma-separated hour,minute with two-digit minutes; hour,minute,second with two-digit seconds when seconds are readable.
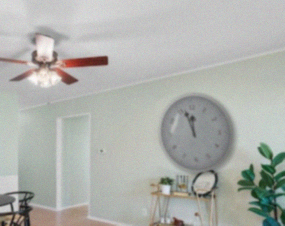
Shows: 11,57
